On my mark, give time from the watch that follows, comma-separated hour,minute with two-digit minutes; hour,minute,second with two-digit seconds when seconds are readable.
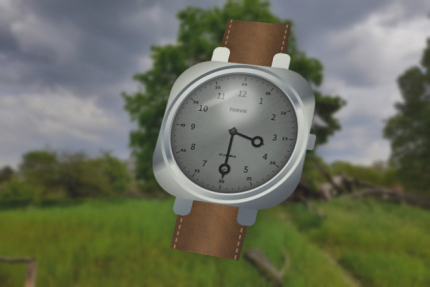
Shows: 3,30
